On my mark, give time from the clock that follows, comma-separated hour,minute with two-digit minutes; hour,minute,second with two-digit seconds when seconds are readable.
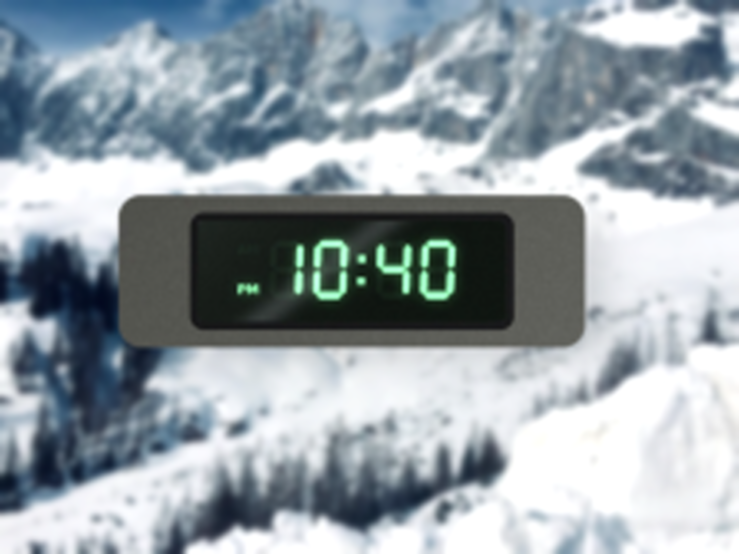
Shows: 10,40
